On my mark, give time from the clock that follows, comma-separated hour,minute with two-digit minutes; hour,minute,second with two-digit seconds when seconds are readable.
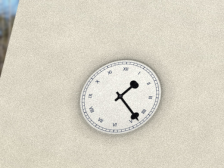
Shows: 1,23
